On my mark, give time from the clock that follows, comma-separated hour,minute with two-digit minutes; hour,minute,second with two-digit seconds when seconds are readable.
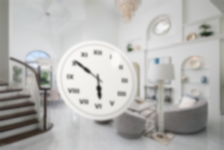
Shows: 5,51
